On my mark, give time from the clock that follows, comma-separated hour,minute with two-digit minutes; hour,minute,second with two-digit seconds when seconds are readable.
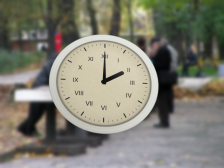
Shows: 2,00
